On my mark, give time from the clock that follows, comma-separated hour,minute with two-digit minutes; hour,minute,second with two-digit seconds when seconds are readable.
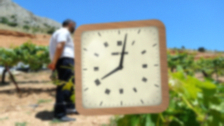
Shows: 8,02
